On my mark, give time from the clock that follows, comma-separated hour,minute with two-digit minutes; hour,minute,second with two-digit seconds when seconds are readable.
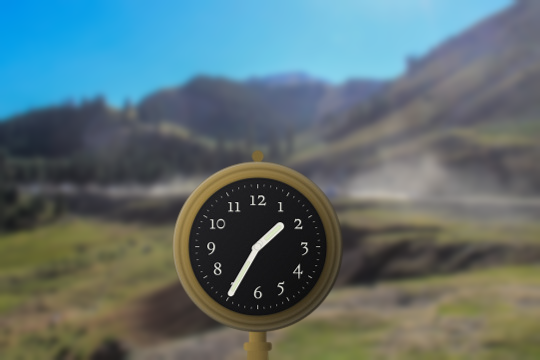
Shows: 1,35
